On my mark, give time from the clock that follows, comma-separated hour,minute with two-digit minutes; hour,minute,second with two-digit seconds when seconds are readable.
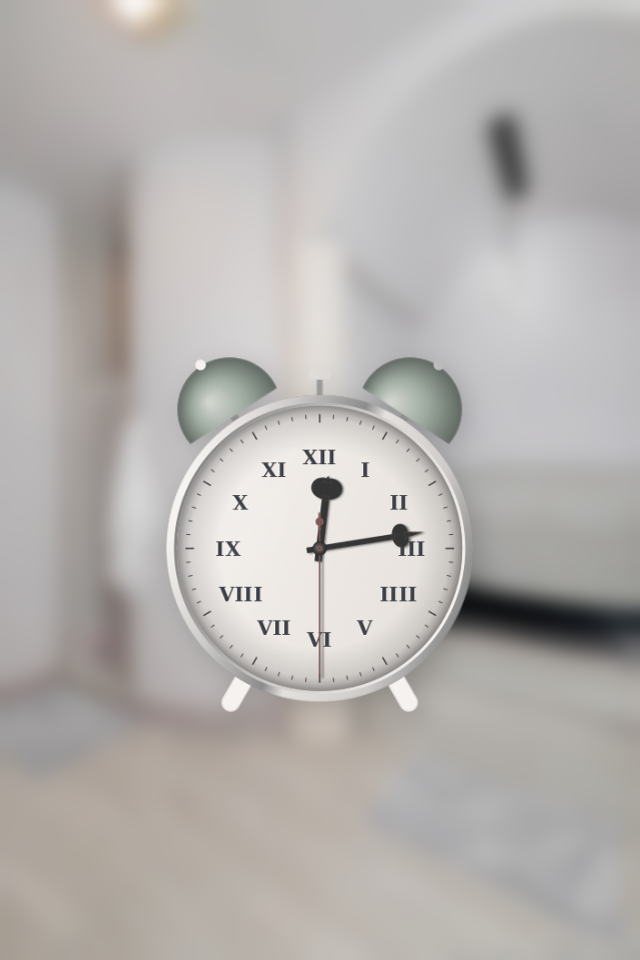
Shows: 12,13,30
